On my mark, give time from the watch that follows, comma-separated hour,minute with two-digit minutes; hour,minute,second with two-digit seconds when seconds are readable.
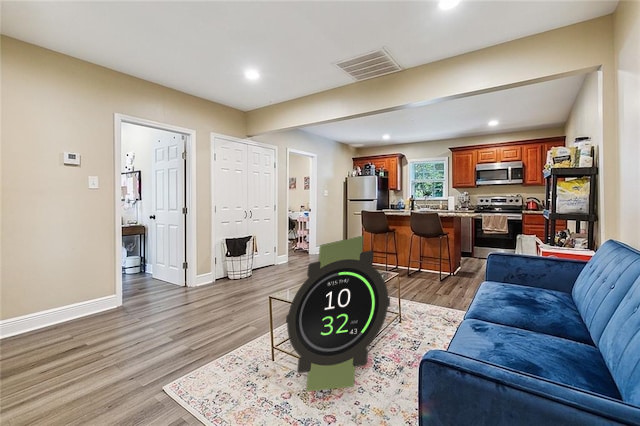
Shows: 10,32
